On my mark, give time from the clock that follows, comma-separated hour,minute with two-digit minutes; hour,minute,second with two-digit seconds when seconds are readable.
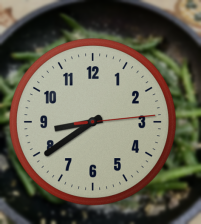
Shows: 8,39,14
